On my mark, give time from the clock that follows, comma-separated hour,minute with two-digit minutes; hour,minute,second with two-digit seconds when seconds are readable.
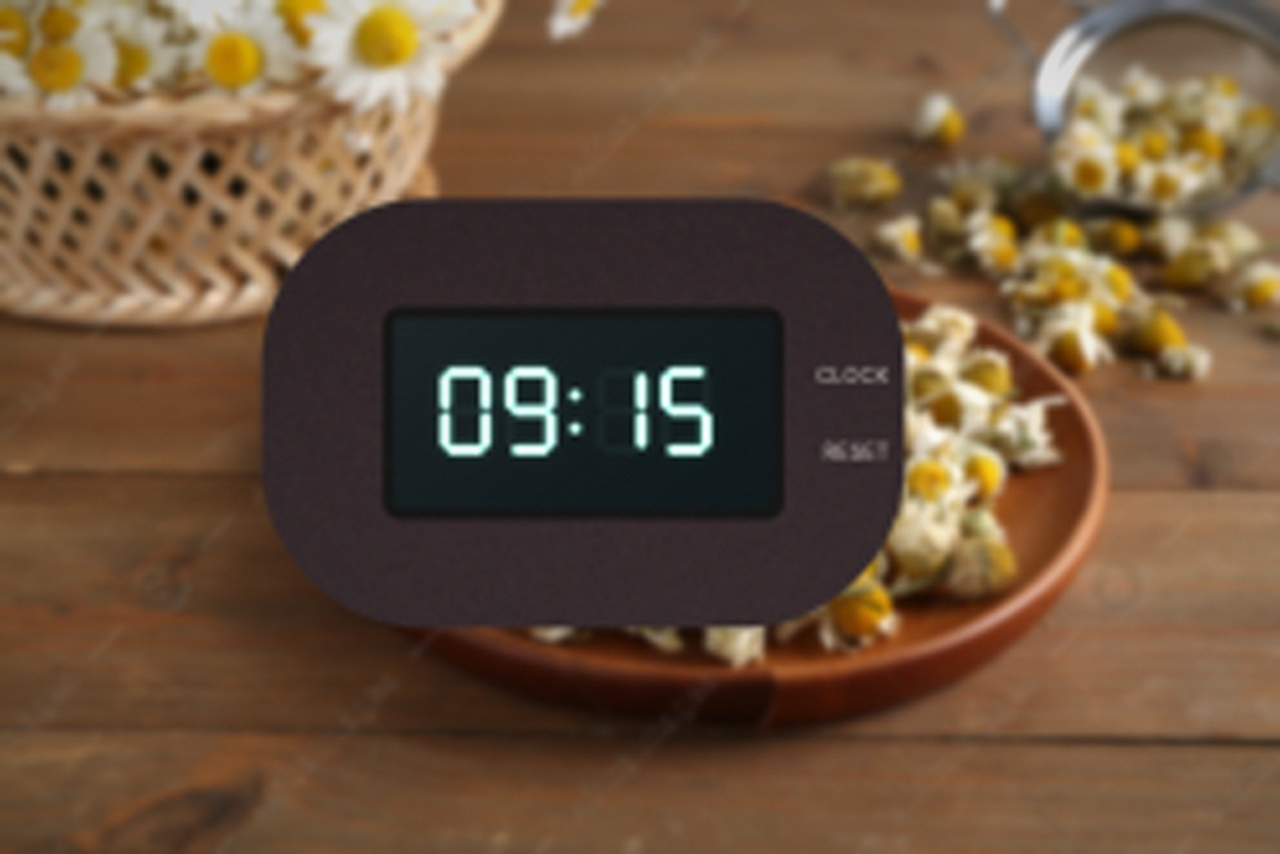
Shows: 9,15
